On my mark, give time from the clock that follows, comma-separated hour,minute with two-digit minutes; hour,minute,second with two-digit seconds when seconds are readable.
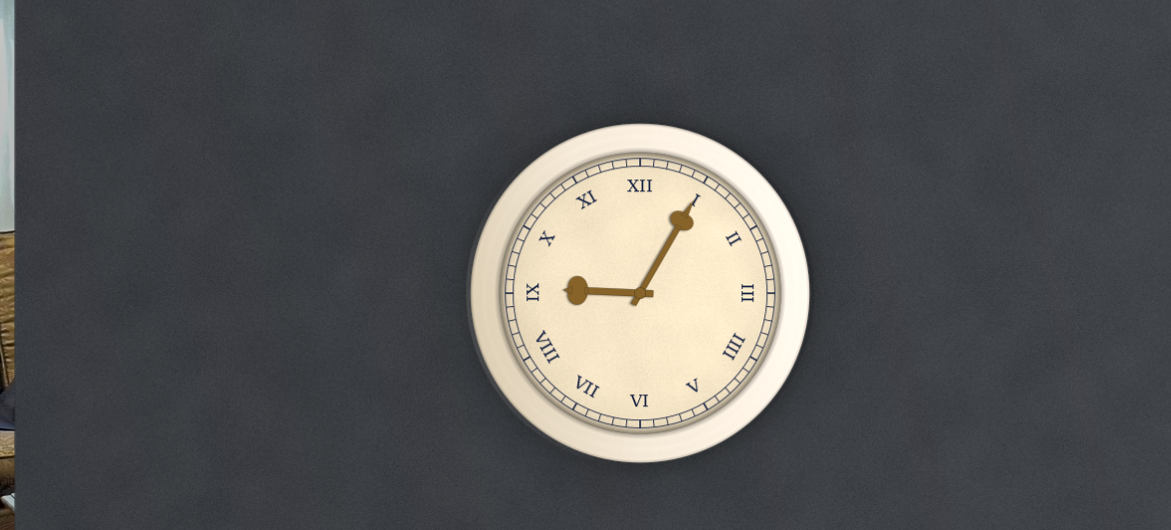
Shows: 9,05
